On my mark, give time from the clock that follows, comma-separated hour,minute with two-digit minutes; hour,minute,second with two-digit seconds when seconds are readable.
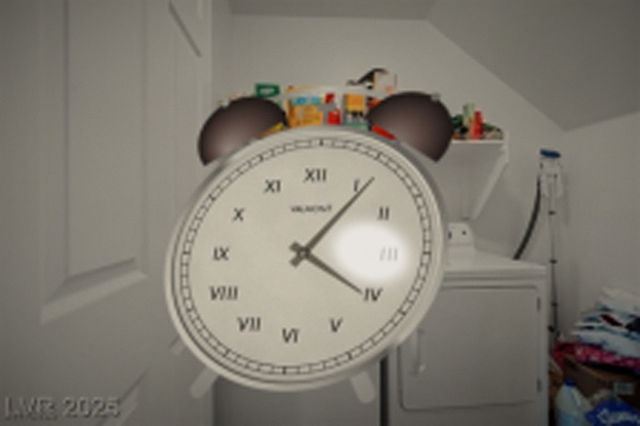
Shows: 4,06
